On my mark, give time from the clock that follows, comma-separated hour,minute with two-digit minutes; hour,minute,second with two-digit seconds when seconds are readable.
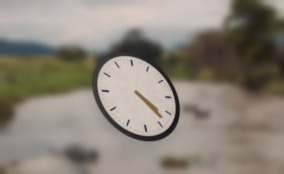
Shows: 4,23
